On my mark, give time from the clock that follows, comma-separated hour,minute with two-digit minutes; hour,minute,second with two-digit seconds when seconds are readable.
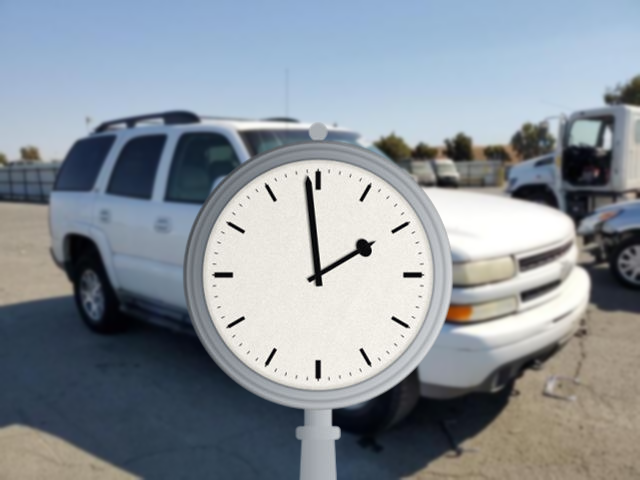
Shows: 1,59
